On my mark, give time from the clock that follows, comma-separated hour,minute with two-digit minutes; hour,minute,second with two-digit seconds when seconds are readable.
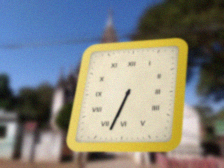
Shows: 6,33
